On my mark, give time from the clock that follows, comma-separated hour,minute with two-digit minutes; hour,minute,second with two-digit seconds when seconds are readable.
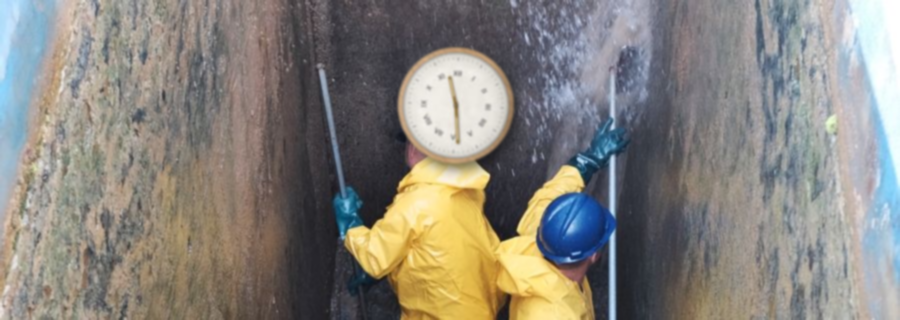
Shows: 11,29
